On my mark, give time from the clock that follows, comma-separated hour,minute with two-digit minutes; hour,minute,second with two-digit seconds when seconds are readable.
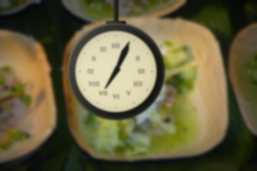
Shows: 7,04
